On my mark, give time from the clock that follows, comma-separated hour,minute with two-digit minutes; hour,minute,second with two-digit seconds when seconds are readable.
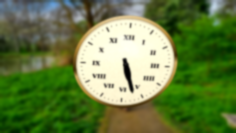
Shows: 5,27
